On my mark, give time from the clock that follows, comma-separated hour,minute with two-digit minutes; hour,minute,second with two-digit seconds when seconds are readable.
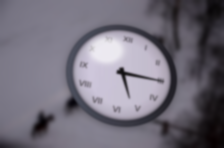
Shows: 5,15
